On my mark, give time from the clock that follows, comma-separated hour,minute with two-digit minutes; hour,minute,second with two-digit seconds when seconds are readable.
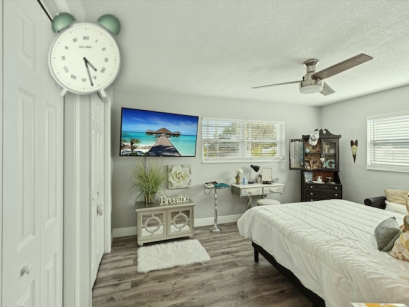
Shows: 4,27
